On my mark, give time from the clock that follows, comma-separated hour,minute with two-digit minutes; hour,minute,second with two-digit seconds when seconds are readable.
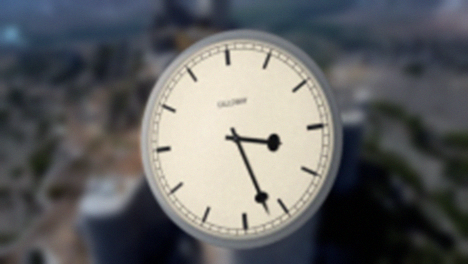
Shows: 3,27
